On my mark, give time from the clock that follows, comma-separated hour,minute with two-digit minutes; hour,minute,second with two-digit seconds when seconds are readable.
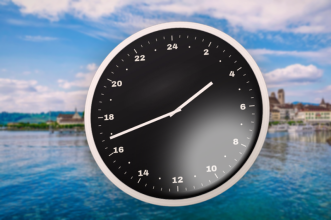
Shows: 3,42
